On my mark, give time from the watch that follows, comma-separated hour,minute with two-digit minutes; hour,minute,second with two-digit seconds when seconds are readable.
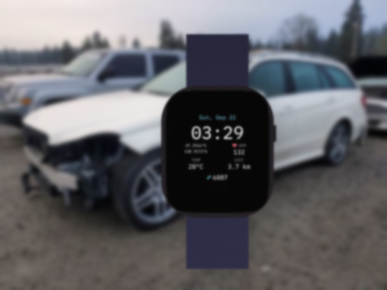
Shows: 3,29
